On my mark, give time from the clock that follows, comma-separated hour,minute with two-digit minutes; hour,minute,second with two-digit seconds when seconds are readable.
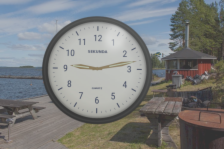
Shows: 9,13
